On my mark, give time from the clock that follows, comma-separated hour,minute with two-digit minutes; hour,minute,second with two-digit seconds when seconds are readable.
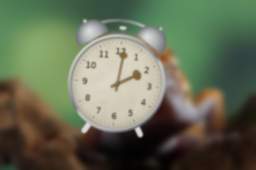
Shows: 2,01
